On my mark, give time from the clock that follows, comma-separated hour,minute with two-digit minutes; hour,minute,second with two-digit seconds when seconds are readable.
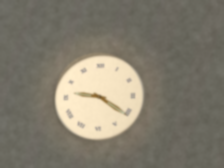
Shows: 9,21
